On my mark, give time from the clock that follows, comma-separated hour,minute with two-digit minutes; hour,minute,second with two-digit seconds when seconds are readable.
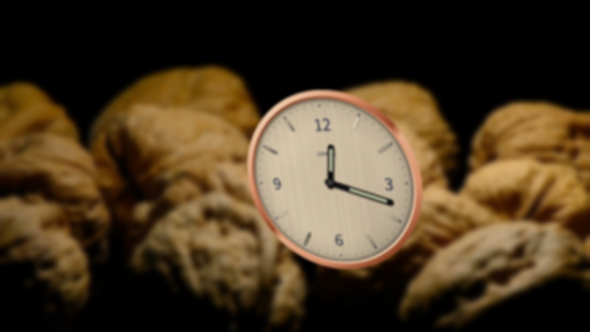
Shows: 12,18
